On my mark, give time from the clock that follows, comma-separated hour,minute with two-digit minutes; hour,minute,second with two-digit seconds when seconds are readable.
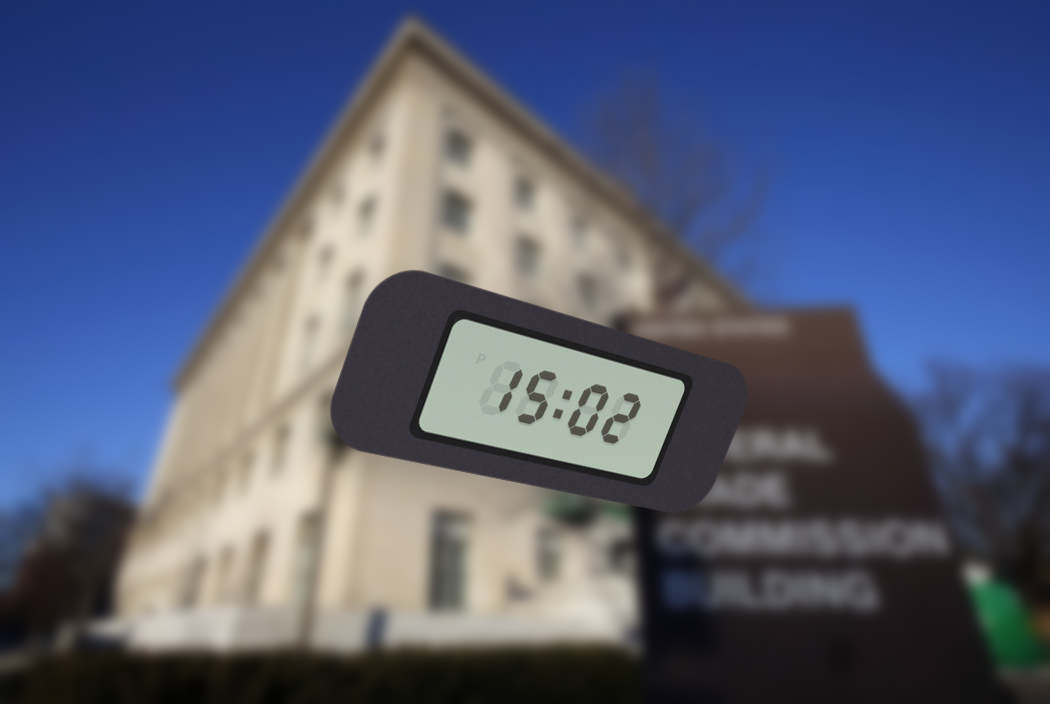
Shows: 15,02
